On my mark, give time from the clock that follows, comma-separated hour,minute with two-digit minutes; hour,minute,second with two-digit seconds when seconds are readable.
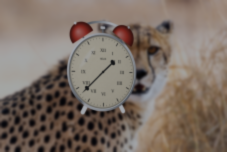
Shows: 1,38
